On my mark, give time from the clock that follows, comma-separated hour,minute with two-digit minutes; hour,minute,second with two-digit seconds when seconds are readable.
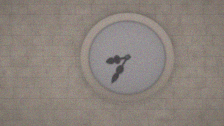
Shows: 8,35
